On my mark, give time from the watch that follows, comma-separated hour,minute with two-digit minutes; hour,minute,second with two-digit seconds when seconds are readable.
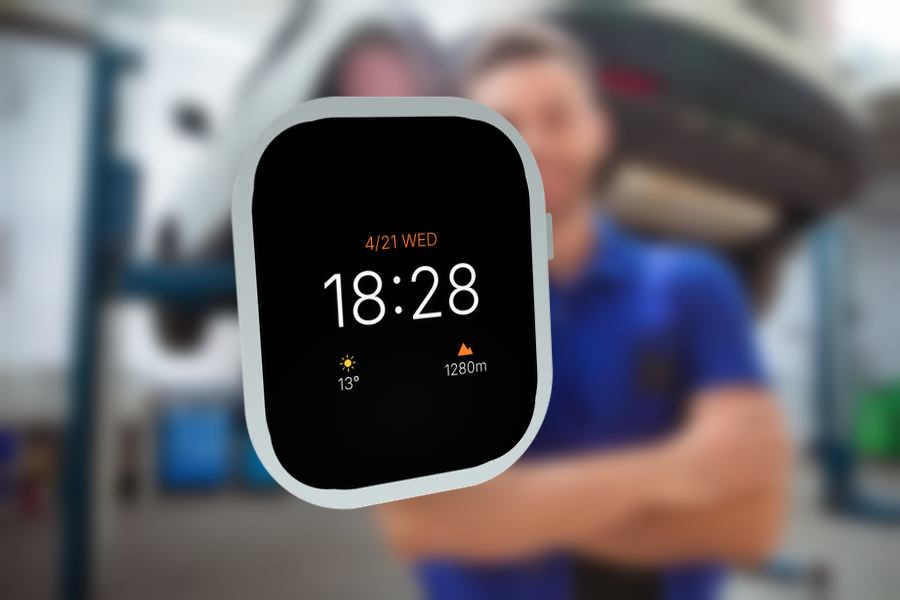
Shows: 18,28
